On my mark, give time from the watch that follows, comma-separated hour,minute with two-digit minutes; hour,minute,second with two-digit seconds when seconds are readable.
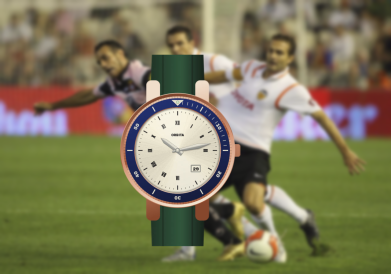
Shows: 10,13
